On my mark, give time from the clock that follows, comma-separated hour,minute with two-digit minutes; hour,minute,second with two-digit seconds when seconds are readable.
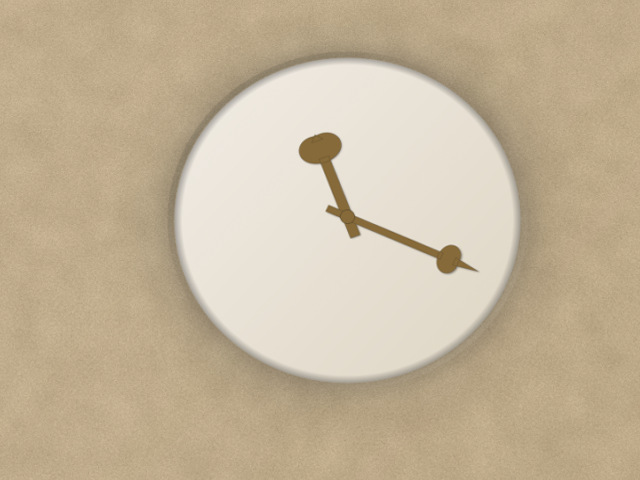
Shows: 11,19
